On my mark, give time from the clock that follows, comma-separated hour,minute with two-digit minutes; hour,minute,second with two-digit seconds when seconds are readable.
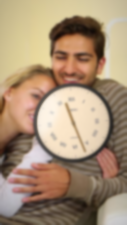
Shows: 11,27
